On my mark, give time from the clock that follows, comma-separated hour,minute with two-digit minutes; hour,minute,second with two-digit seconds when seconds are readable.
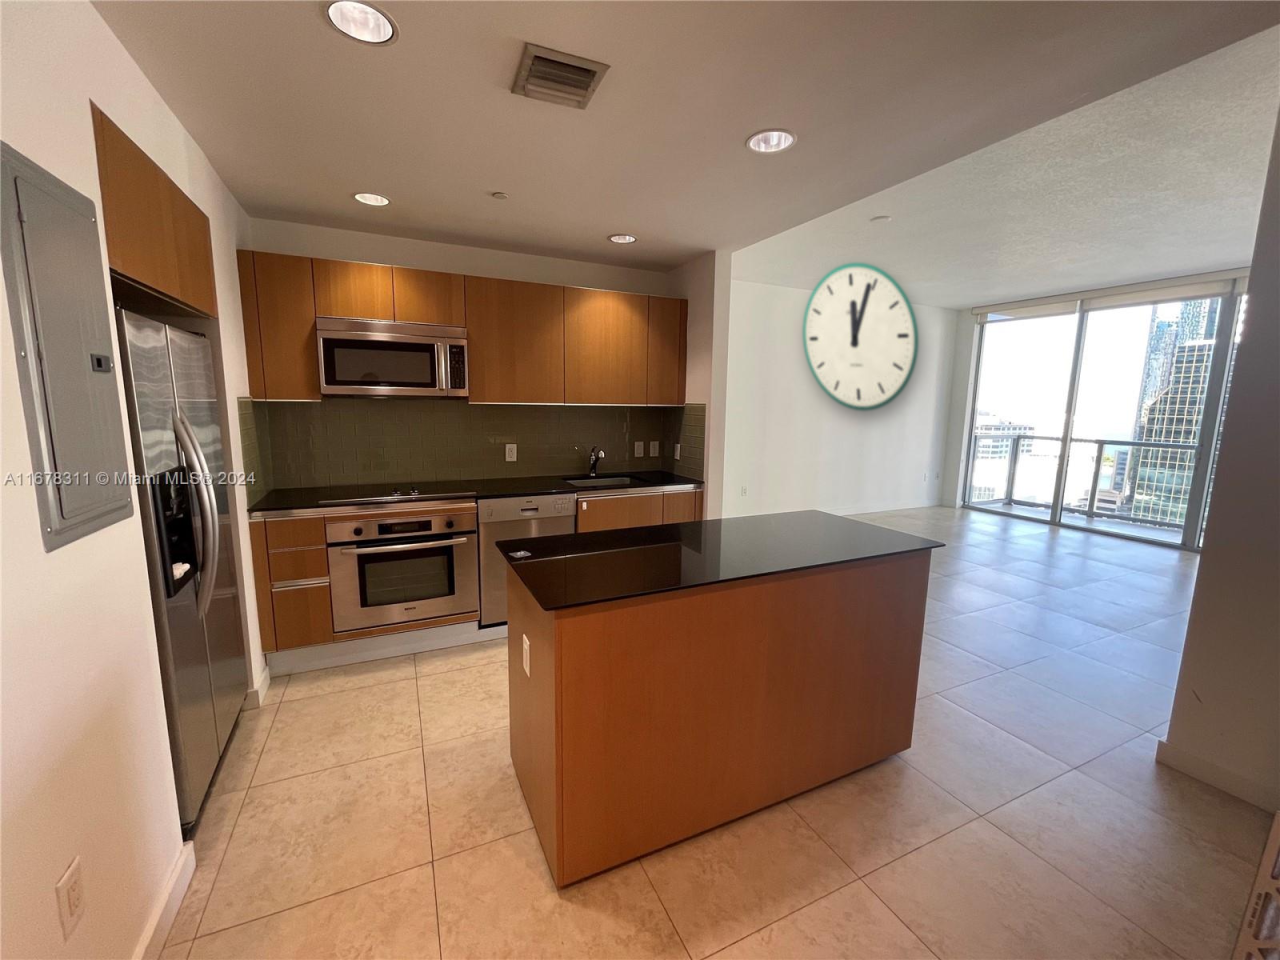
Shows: 12,04
